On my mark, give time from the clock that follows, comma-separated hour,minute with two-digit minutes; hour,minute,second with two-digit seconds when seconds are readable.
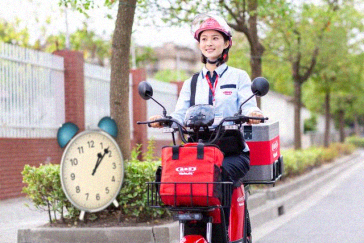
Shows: 1,08
